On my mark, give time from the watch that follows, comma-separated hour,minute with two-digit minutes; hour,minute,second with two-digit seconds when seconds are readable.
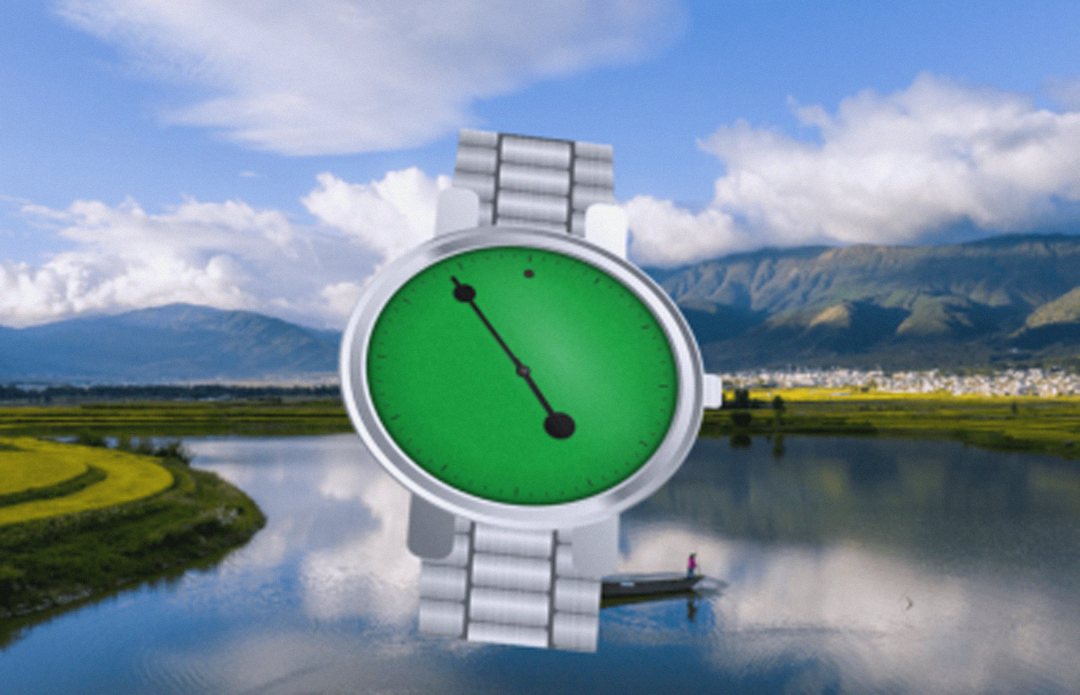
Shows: 4,54
